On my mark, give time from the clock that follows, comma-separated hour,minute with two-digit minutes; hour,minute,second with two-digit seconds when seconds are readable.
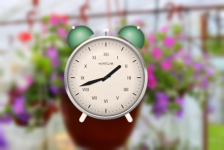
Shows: 1,42
